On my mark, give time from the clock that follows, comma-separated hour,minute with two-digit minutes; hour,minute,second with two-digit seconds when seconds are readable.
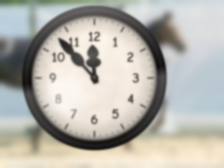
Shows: 11,53
